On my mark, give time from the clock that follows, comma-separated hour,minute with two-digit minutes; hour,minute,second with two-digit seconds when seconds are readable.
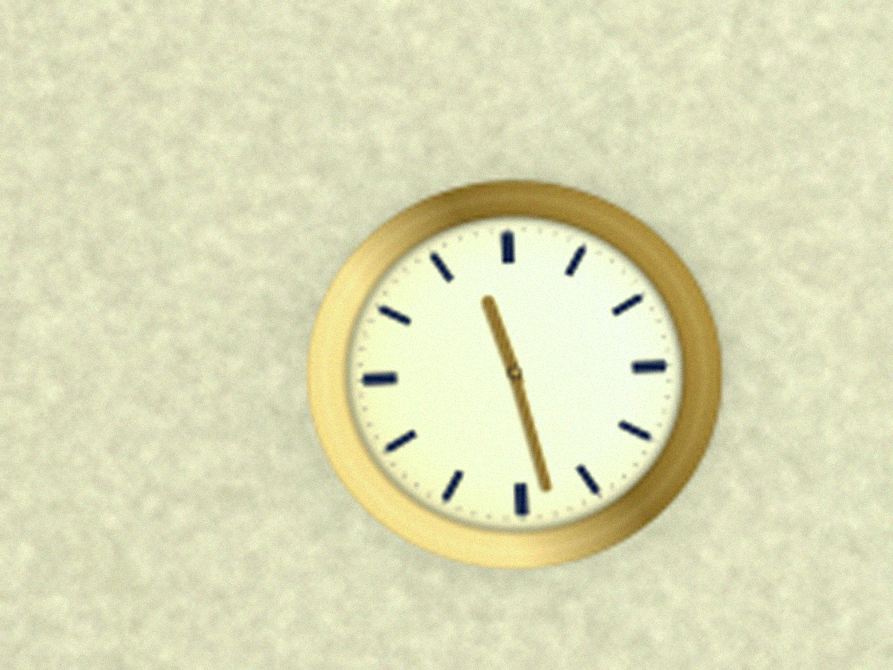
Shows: 11,28
